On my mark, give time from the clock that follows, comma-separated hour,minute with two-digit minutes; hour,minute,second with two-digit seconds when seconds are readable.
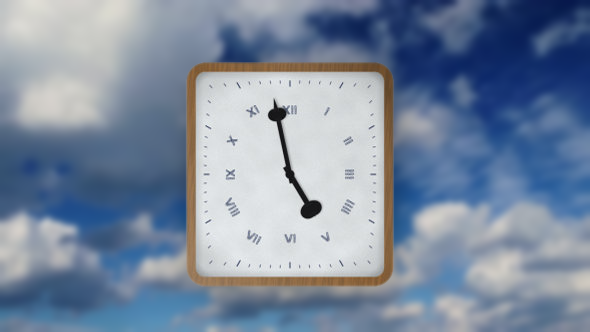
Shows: 4,58
